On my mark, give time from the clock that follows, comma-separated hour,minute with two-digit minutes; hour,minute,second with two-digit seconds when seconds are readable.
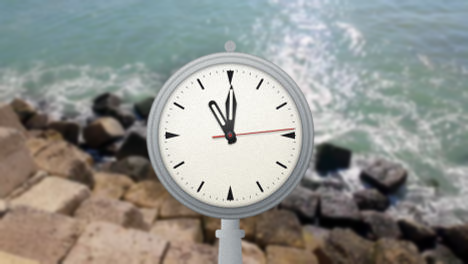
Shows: 11,00,14
